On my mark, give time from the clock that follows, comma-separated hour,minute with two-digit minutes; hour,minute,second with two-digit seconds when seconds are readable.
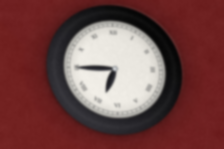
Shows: 6,45
